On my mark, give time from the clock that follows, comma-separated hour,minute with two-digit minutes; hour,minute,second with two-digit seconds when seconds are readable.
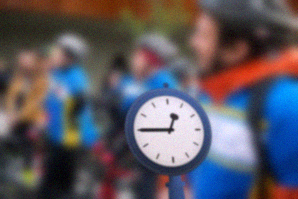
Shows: 12,45
